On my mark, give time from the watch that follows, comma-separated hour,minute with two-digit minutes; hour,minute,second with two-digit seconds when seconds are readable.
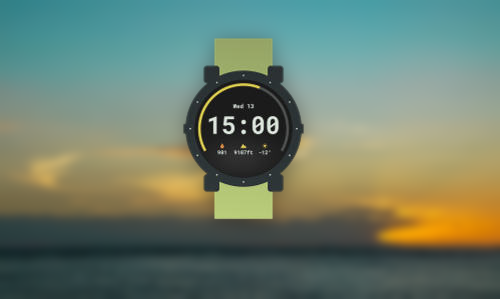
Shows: 15,00
